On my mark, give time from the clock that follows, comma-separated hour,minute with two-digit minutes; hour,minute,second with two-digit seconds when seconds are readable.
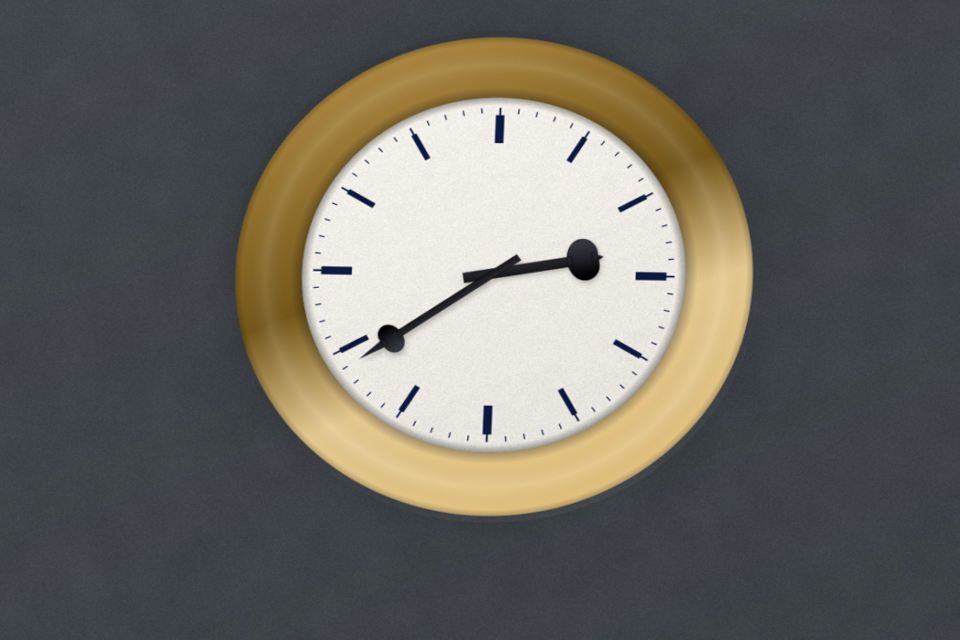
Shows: 2,39
